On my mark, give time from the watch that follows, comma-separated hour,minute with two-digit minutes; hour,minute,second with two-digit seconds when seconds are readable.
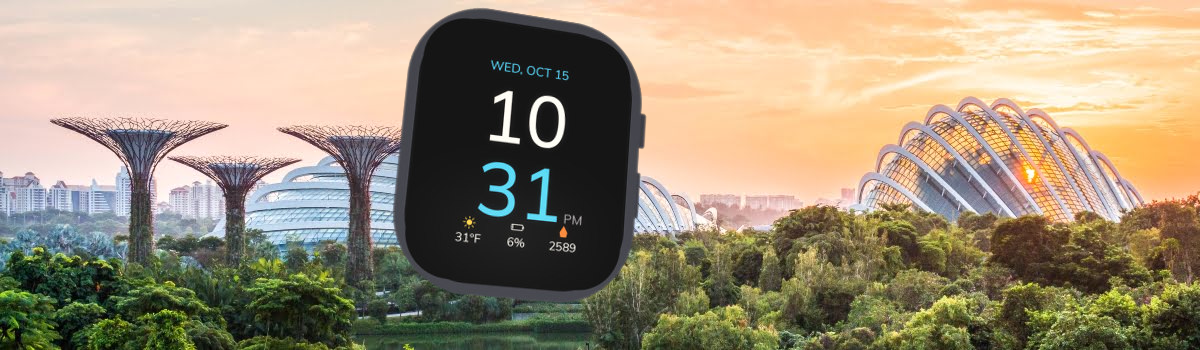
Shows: 10,31
